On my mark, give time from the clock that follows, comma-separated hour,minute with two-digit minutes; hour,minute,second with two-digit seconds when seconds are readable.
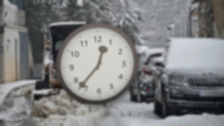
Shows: 12,37
